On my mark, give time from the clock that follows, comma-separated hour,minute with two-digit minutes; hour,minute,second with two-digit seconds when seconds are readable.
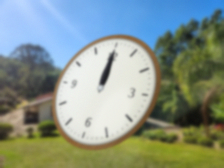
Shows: 12,00
